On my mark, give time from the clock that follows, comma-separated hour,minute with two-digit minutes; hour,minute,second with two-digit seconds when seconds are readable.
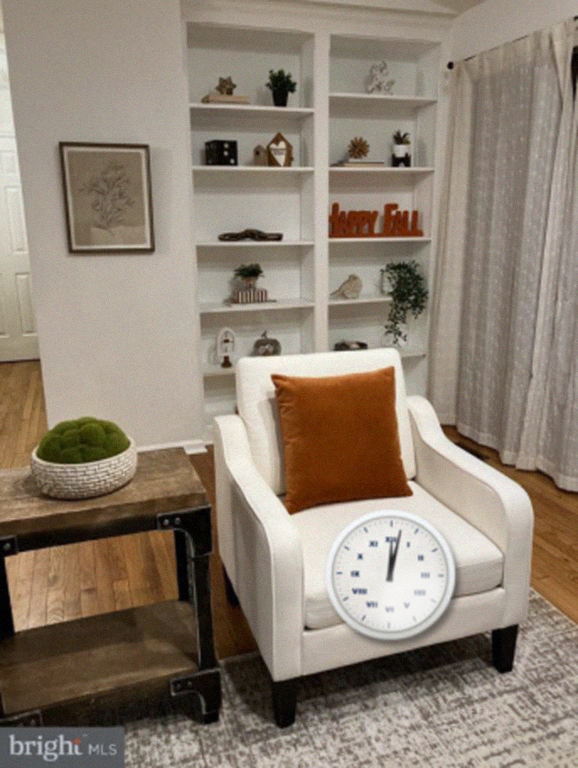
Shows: 12,02
